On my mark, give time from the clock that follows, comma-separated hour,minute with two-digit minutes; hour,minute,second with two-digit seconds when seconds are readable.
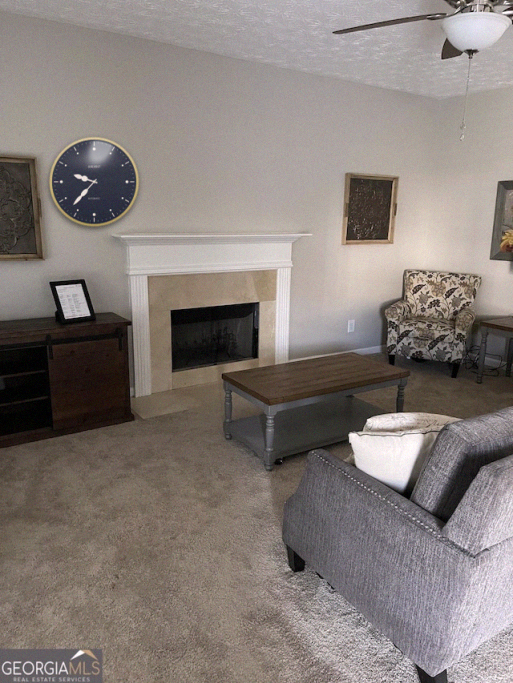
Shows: 9,37
